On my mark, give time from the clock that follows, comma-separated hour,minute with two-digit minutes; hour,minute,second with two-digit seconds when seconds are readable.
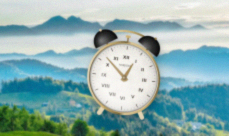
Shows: 12,52
